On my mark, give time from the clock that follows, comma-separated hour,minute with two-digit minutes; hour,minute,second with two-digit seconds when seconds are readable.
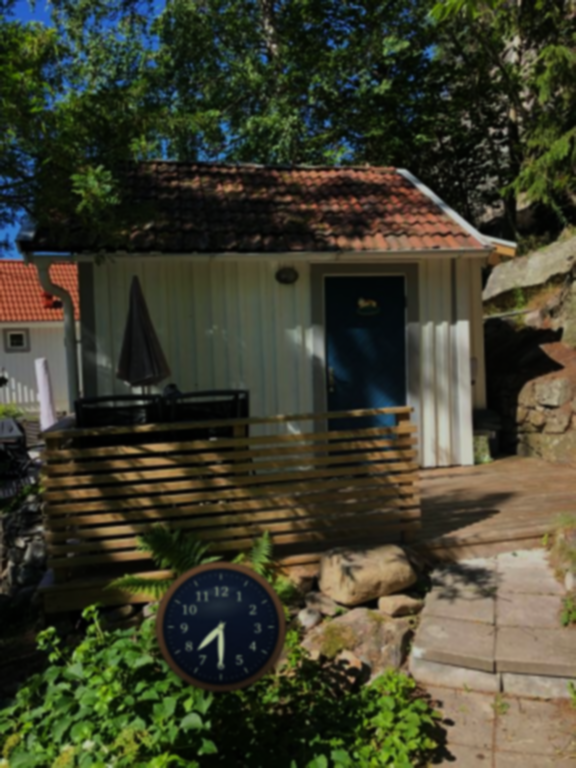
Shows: 7,30
